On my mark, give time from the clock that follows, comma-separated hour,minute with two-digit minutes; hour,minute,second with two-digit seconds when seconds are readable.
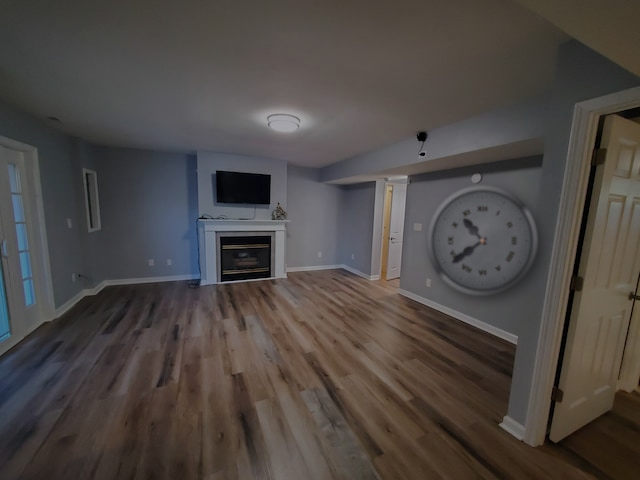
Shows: 10,39
